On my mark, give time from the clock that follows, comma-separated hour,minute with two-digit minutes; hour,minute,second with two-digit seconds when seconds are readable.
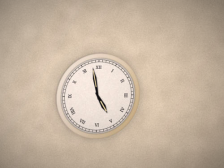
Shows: 4,58
